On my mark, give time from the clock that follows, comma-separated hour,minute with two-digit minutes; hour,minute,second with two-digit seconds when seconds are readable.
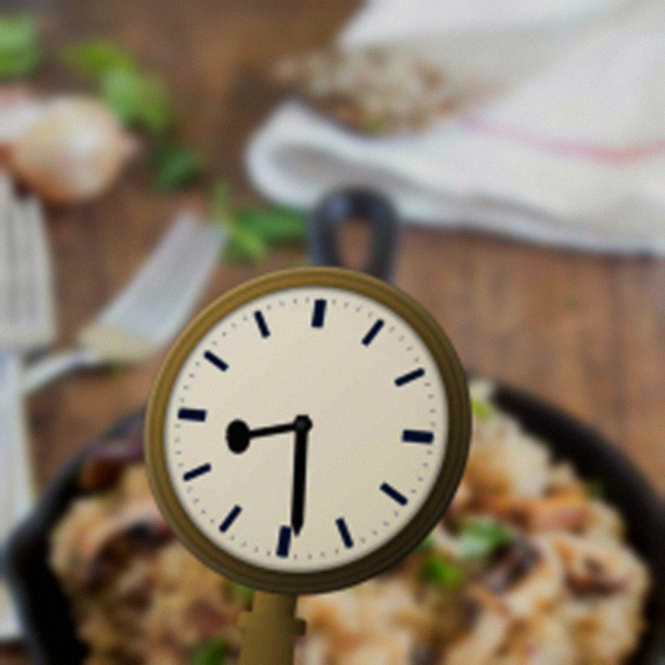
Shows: 8,29
